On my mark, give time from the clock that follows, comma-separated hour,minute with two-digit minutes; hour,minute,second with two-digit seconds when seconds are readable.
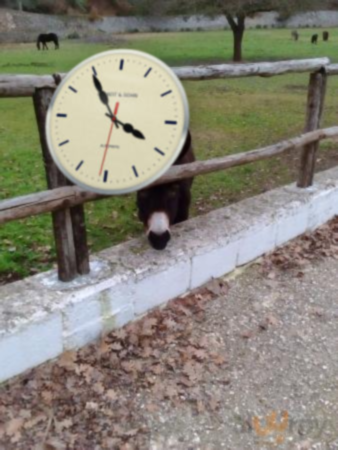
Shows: 3,54,31
